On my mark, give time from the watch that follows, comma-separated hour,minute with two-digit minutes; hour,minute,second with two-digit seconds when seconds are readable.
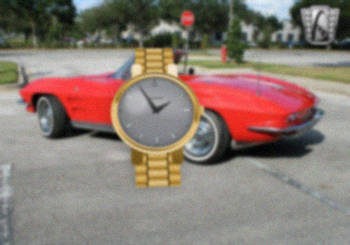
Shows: 1,55
